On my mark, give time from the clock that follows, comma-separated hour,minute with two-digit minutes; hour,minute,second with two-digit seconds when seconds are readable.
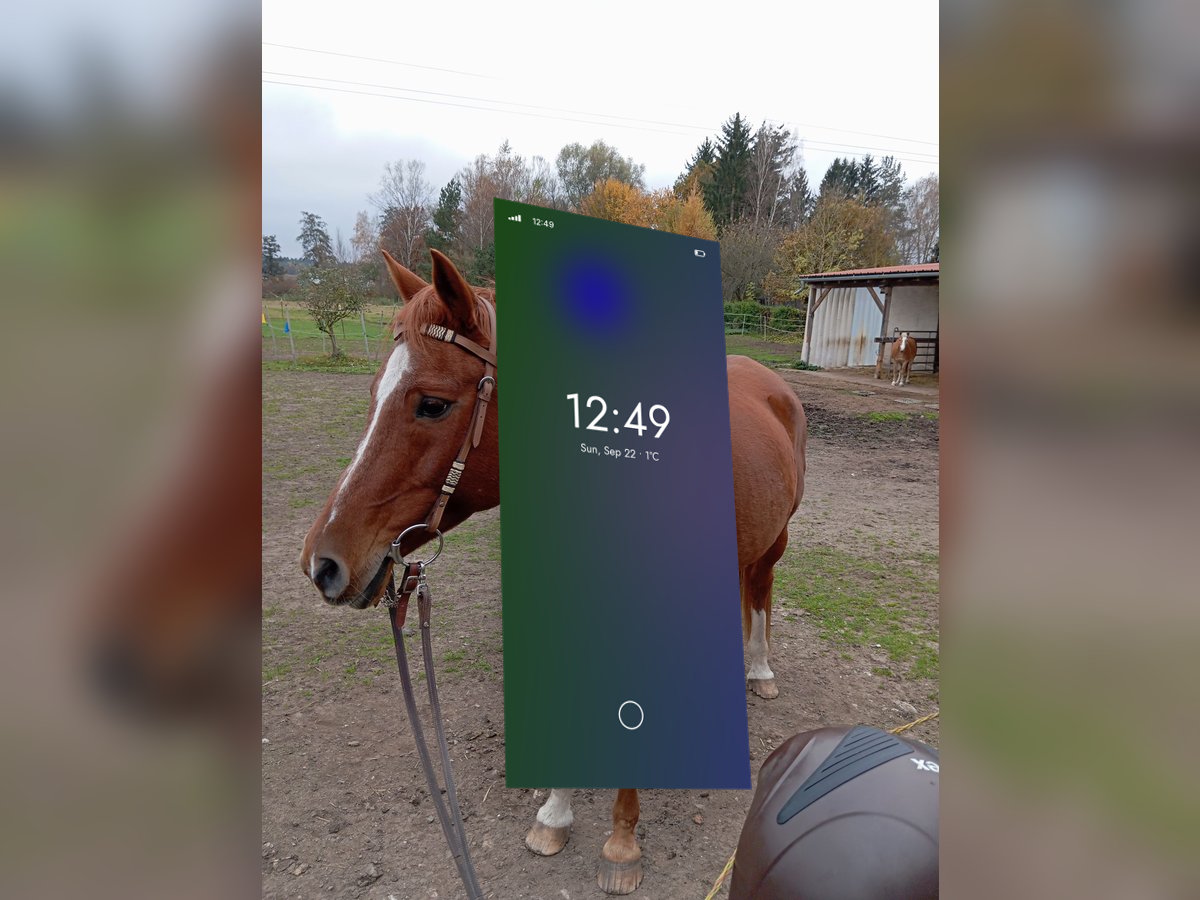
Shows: 12,49
